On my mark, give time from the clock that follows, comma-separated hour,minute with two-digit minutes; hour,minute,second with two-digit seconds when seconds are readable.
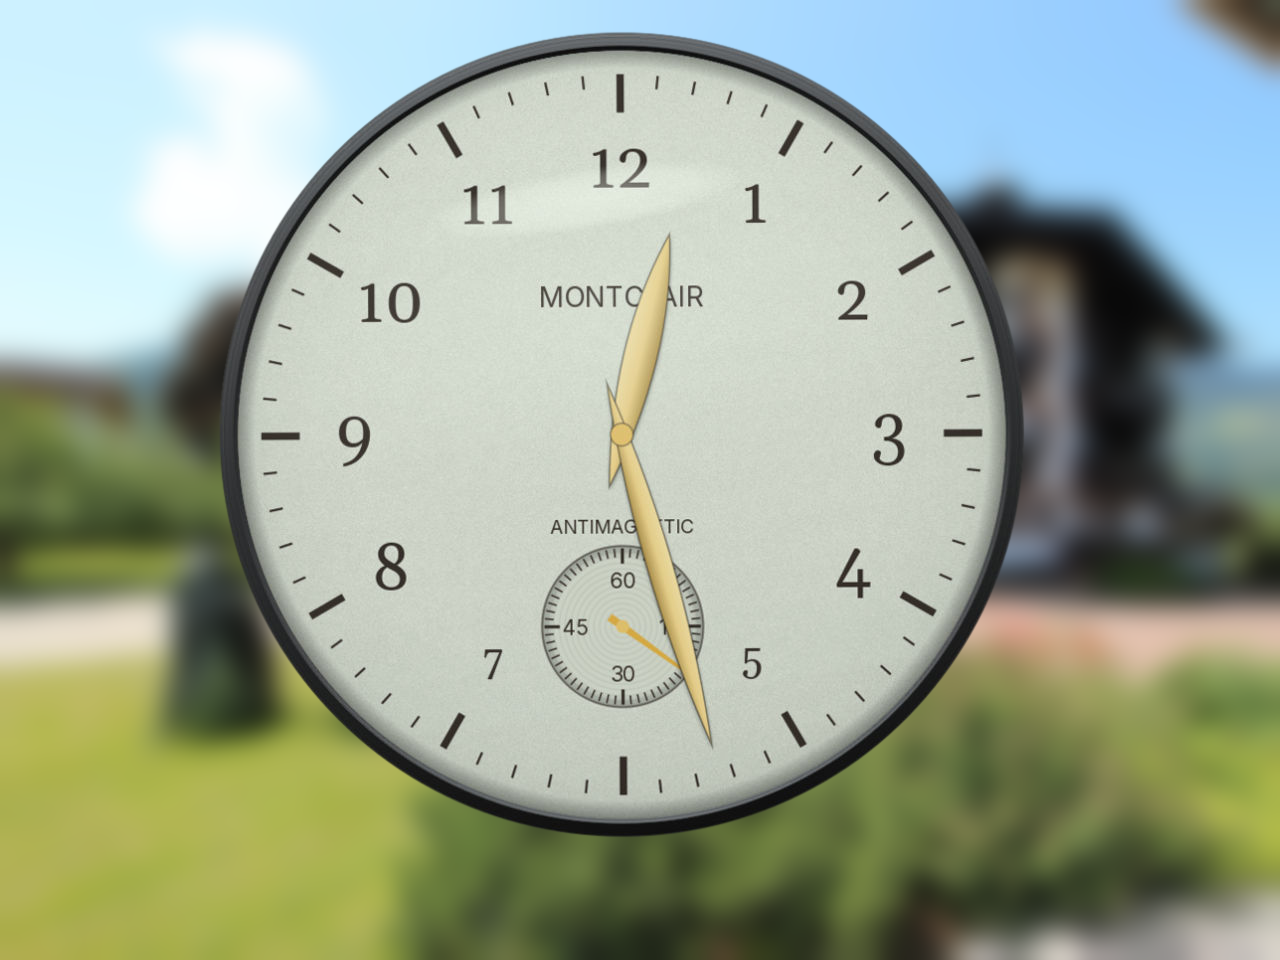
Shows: 12,27,21
